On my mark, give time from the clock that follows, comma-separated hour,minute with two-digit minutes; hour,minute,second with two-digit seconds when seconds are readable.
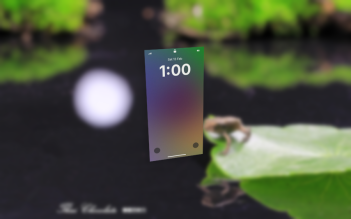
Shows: 1,00
